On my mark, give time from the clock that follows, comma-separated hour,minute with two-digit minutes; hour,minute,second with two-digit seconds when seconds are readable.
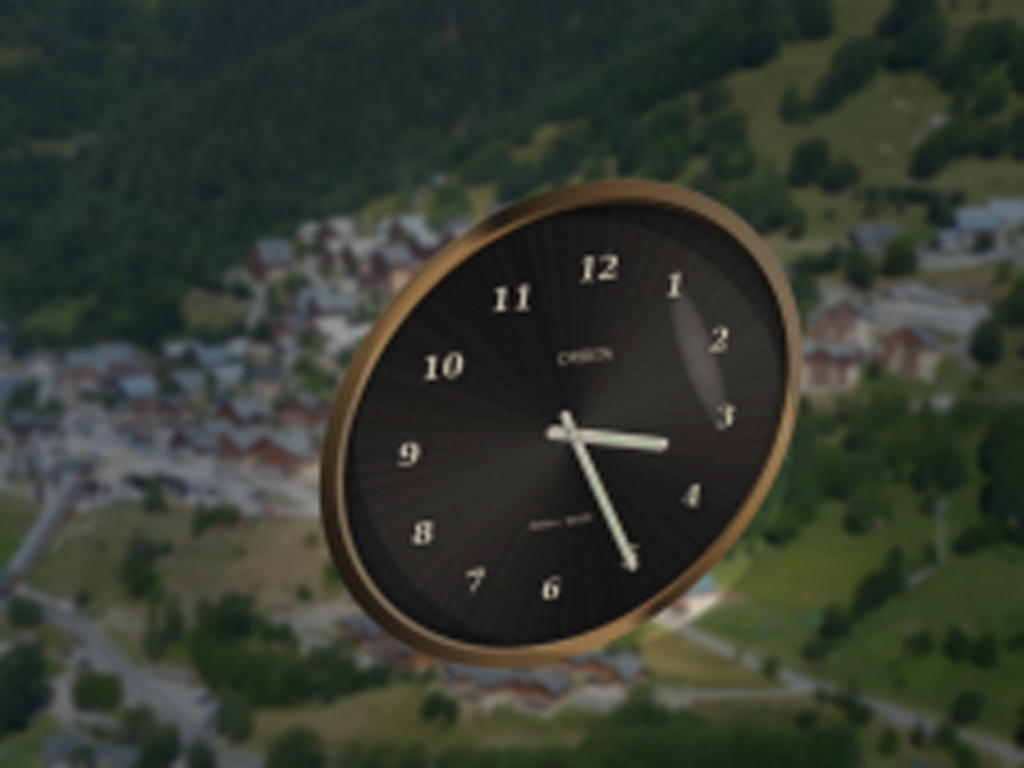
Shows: 3,25
